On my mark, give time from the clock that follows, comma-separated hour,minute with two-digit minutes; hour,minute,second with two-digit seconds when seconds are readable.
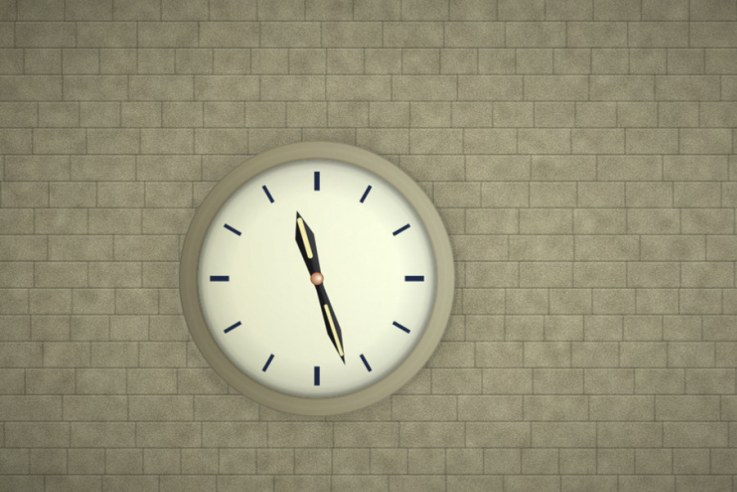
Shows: 11,27
